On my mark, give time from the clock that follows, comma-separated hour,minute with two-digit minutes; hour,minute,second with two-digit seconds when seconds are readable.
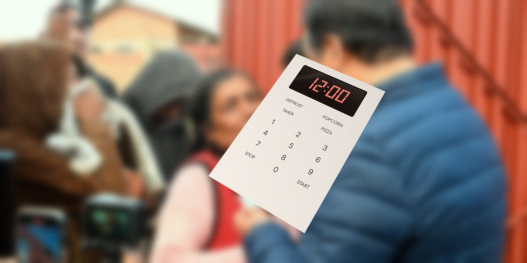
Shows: 12,00
